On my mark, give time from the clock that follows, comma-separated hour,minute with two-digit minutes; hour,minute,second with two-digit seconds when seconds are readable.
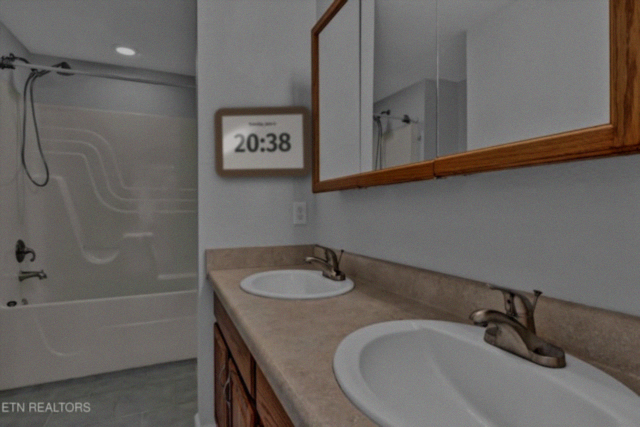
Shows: 20,38
